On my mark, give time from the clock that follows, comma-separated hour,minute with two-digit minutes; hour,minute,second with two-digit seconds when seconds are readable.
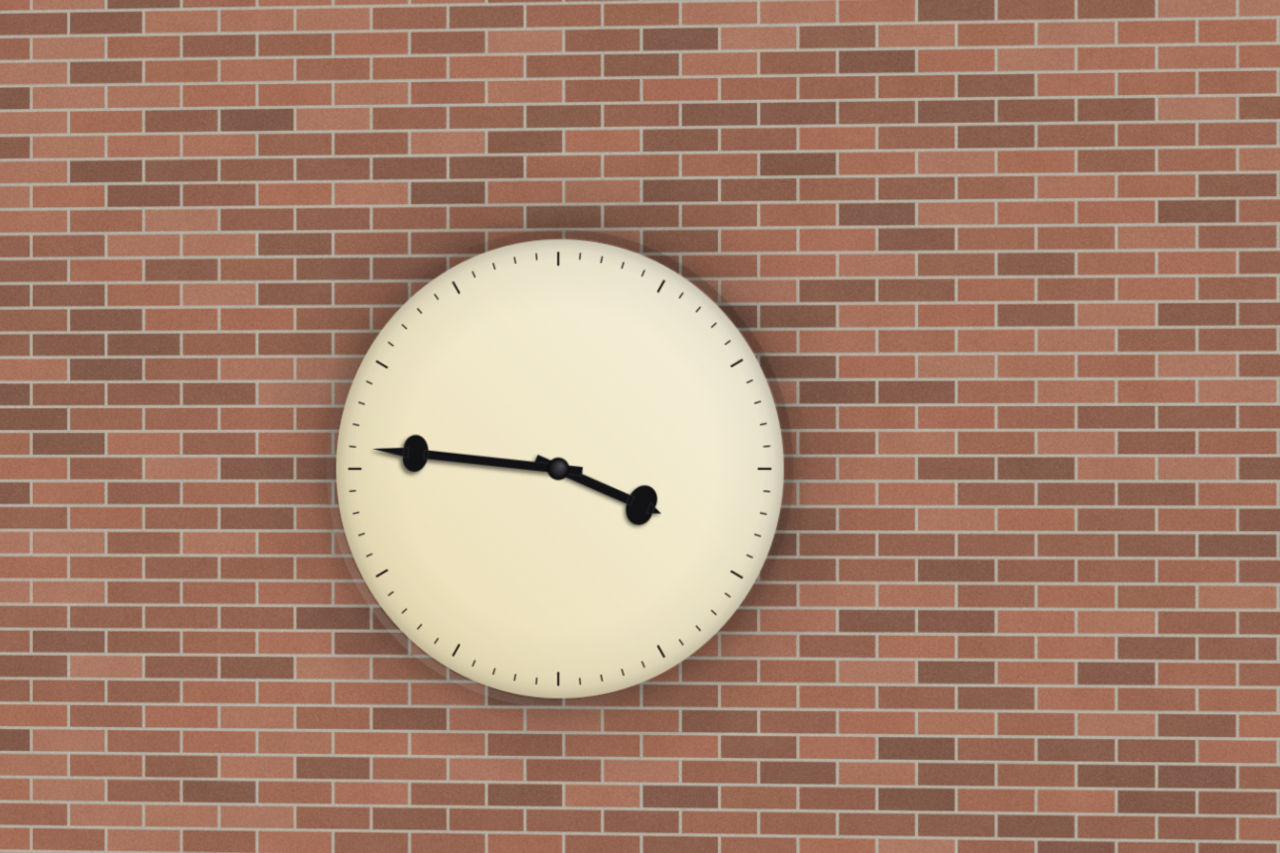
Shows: 3,46
